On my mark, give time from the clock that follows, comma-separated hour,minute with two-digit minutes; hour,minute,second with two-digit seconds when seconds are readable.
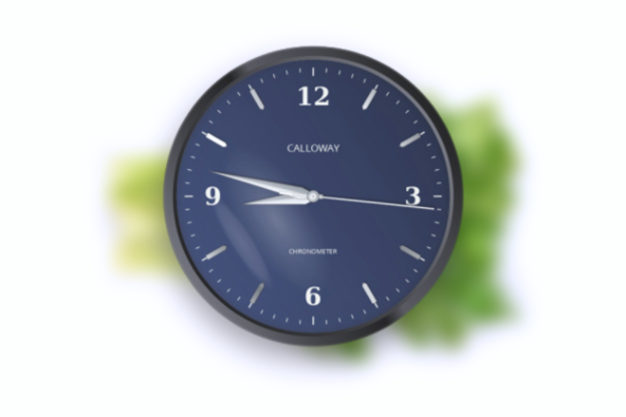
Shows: 8,47,16
